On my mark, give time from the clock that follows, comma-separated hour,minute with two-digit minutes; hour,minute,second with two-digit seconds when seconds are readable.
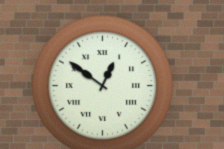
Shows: 12,51
